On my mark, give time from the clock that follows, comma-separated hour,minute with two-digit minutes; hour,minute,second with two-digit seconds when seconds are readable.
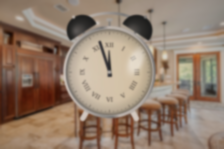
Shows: 11,57
